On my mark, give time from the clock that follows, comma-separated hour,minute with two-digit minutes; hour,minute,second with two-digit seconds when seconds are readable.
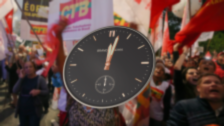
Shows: 12,02
